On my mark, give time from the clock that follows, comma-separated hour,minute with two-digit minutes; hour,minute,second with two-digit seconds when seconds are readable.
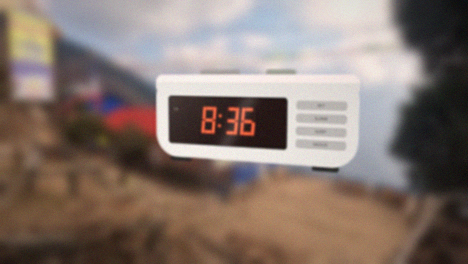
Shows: 8,36
